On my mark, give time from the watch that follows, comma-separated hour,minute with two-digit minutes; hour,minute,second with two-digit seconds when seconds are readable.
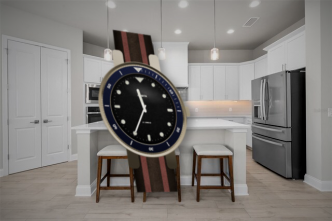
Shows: 11,35
